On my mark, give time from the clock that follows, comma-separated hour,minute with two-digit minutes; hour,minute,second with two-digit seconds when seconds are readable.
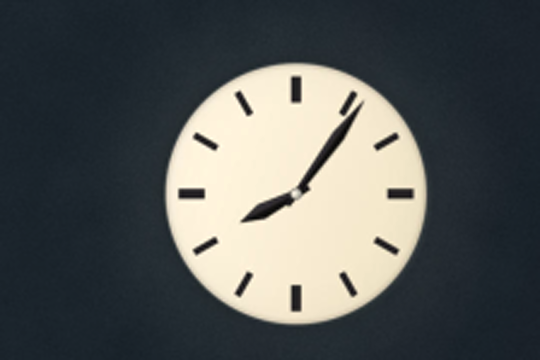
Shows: 8,06
